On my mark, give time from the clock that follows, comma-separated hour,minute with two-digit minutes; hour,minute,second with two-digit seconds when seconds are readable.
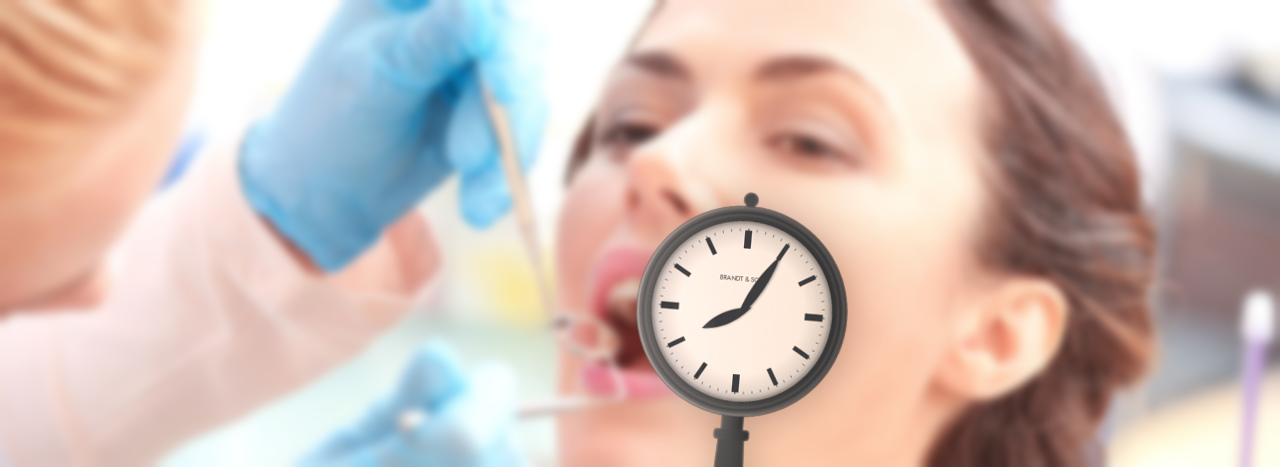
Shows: 8,05
